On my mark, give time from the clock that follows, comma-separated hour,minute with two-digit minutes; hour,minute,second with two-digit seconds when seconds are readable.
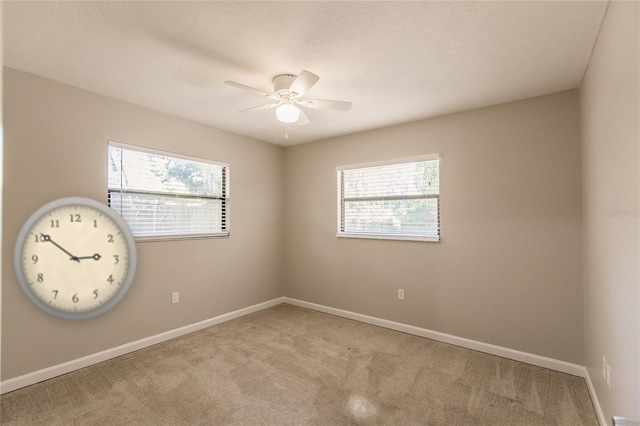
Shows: 2,51
